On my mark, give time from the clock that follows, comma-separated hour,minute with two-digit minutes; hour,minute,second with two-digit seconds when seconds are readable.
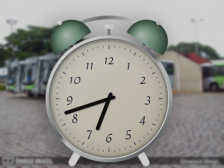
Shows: 6,42
